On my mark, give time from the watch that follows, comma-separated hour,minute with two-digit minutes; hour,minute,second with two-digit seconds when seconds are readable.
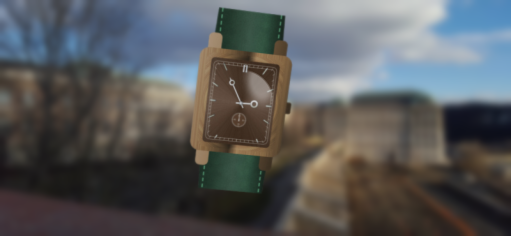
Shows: 2,55
